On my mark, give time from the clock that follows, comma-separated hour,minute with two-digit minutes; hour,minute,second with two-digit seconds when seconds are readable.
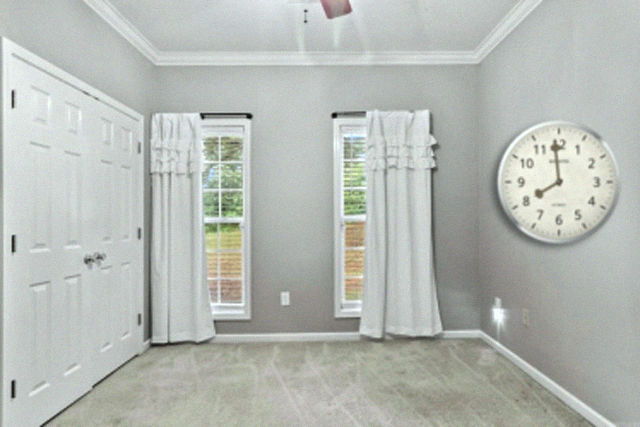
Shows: 7,59
